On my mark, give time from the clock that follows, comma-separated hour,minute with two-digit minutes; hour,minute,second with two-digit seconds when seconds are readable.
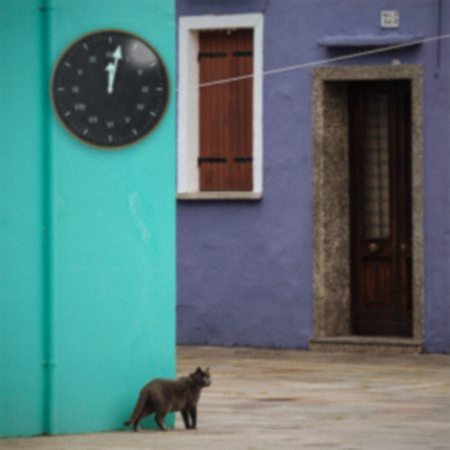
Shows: 12,02
